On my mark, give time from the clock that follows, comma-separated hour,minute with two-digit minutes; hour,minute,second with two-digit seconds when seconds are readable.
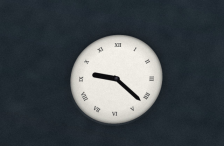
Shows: 9,22
